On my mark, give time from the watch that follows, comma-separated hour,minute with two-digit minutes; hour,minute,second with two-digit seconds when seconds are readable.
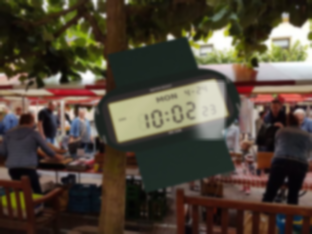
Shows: 10,02
